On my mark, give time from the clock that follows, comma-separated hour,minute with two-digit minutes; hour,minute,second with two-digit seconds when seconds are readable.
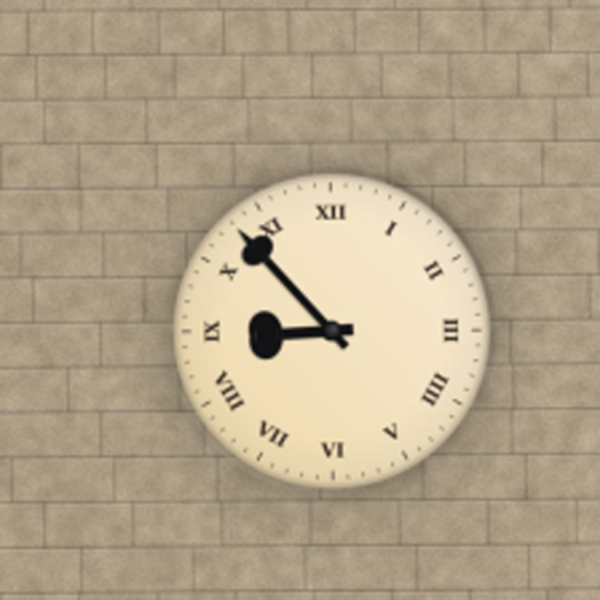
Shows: 8,53
